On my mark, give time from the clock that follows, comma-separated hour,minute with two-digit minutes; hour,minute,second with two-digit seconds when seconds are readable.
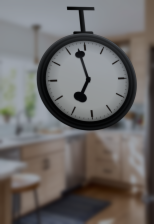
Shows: 6,58
